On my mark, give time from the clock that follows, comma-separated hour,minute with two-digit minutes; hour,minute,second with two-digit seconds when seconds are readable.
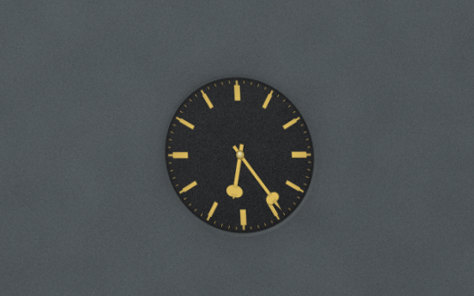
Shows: 6,24
